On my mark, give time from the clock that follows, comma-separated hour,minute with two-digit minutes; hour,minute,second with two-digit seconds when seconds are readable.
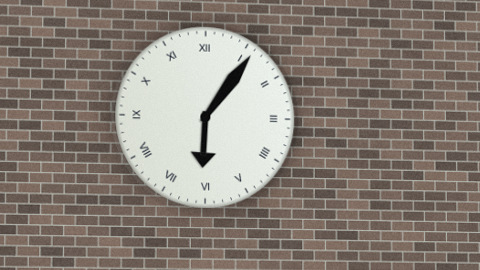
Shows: 6,06
